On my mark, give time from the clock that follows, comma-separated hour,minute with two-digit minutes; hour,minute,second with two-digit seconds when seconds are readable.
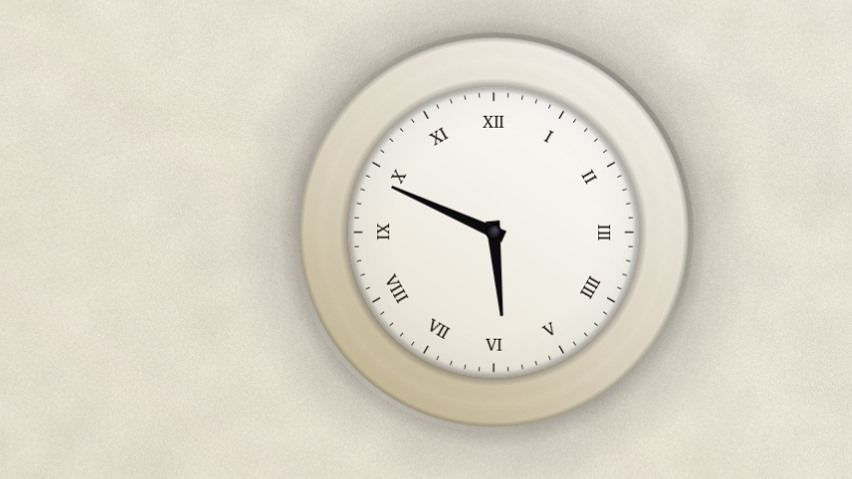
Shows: 5,49
